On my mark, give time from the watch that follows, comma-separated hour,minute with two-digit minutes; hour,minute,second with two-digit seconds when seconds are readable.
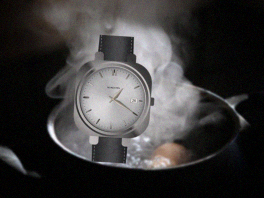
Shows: 1,20
